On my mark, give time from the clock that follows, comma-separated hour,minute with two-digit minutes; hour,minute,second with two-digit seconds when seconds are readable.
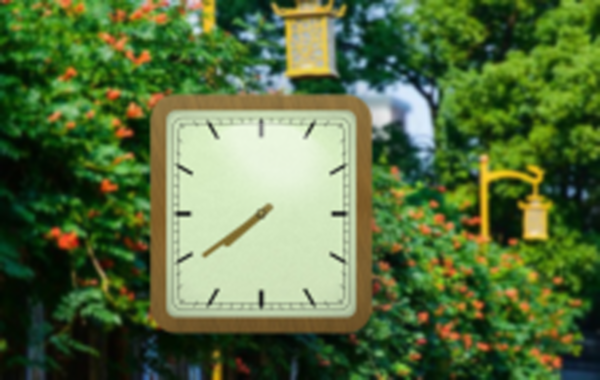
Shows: 7,39
